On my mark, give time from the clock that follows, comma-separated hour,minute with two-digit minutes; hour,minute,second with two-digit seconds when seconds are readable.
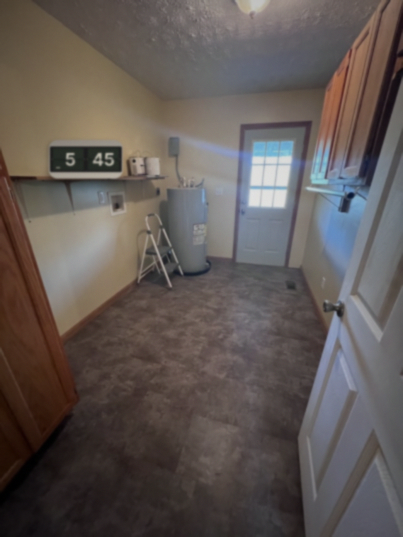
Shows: 5,45
